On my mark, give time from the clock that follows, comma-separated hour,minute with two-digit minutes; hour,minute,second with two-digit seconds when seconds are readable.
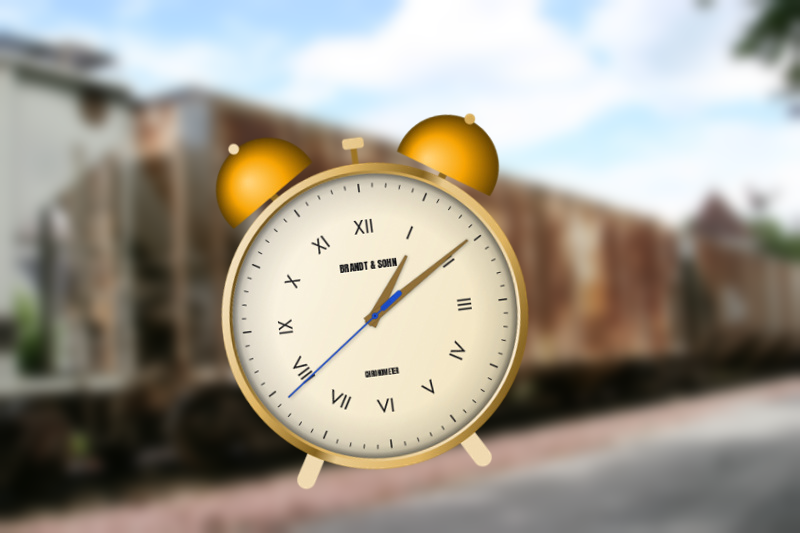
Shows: 1,09,39
